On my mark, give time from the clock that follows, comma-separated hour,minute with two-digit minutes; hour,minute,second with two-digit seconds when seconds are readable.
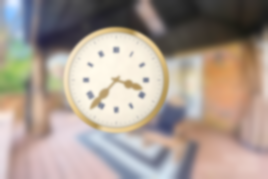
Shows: 3,37
